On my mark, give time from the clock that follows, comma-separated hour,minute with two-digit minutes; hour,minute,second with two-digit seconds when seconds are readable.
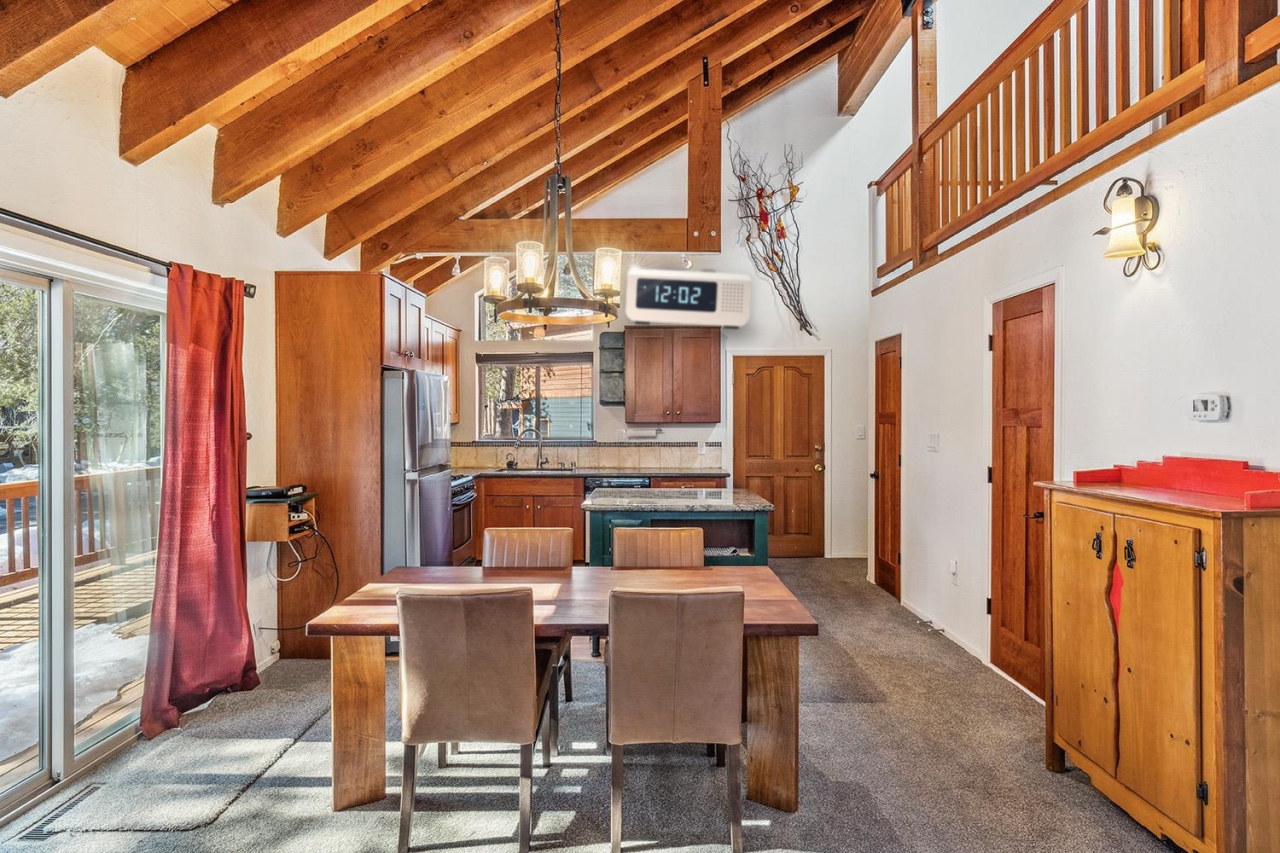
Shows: 12,02
